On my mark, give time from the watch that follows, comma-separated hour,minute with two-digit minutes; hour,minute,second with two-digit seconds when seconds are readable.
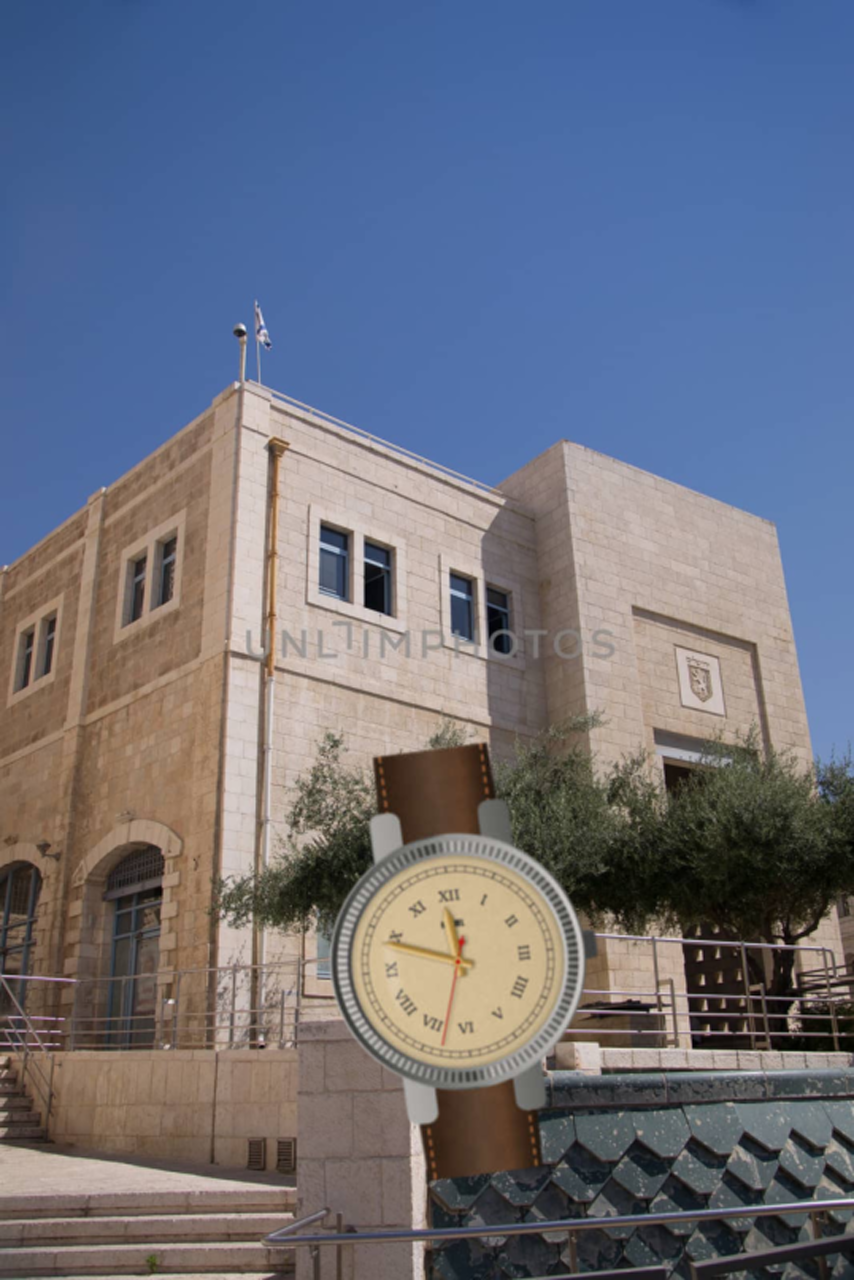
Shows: 11,48,33
